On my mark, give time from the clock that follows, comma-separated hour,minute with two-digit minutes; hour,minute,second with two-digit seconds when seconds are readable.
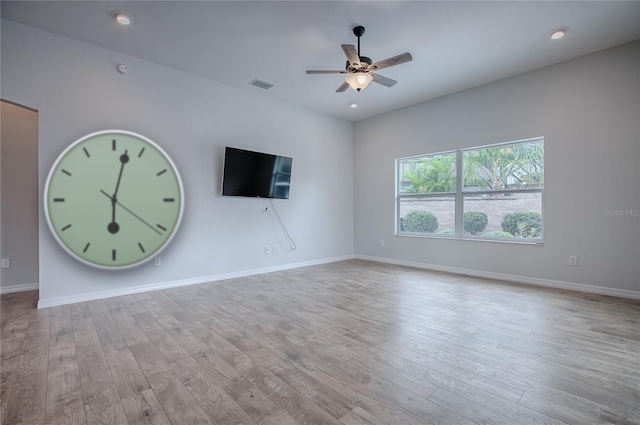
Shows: 6,02,21
